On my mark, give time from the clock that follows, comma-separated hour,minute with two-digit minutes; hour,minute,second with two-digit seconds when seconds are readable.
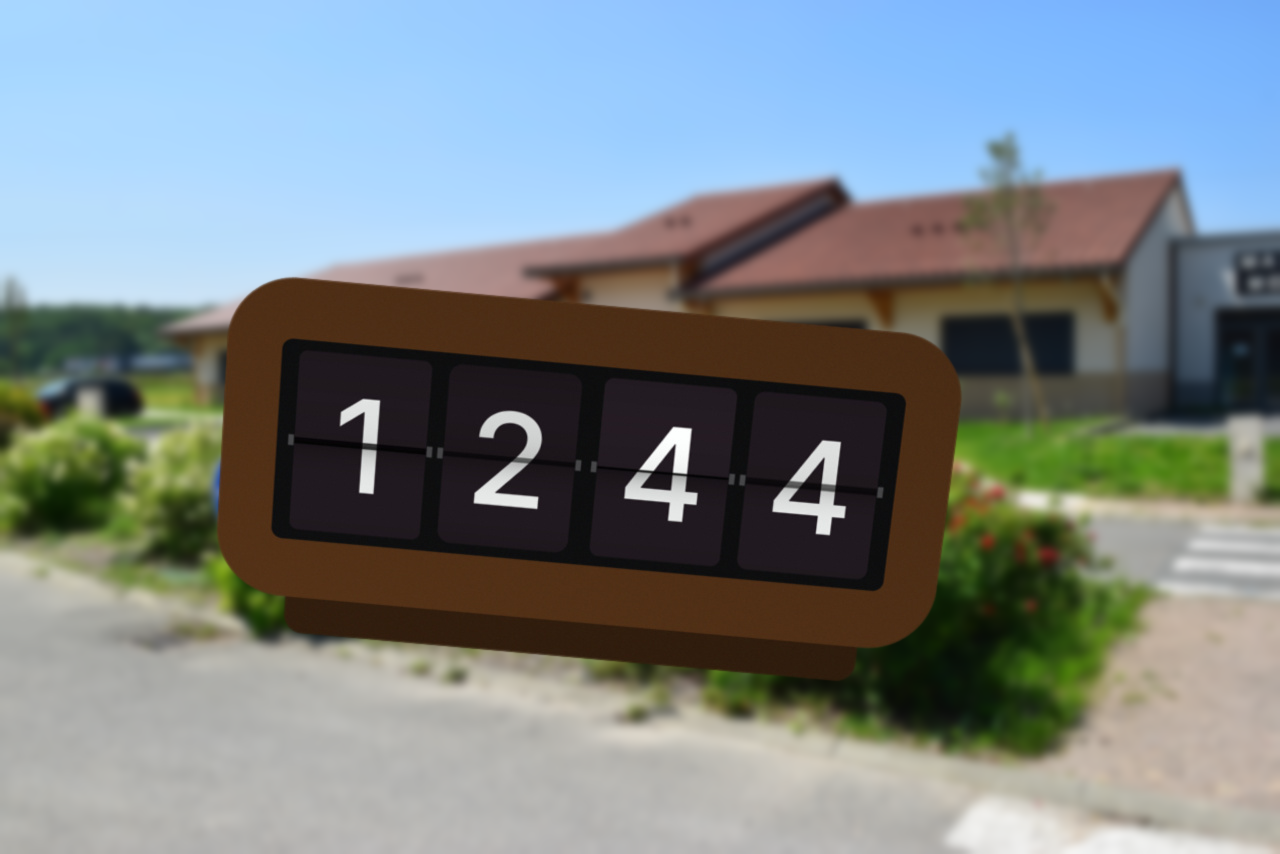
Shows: 12,44
